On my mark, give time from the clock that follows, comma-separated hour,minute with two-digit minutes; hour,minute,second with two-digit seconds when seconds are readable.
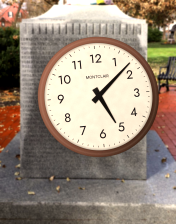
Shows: 5,08
